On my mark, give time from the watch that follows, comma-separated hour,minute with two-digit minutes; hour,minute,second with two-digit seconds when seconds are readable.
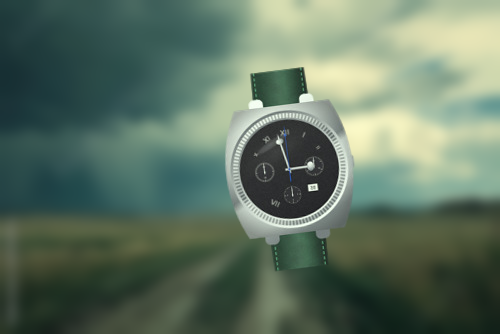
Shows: 2,58
